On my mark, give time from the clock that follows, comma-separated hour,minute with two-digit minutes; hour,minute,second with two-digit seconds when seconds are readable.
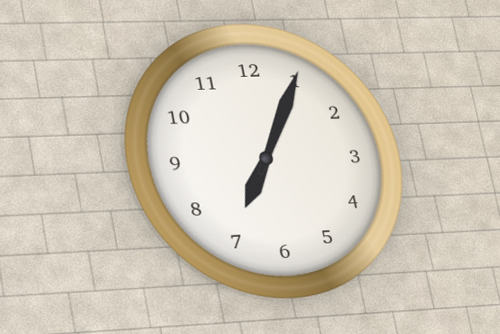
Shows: 7,05
